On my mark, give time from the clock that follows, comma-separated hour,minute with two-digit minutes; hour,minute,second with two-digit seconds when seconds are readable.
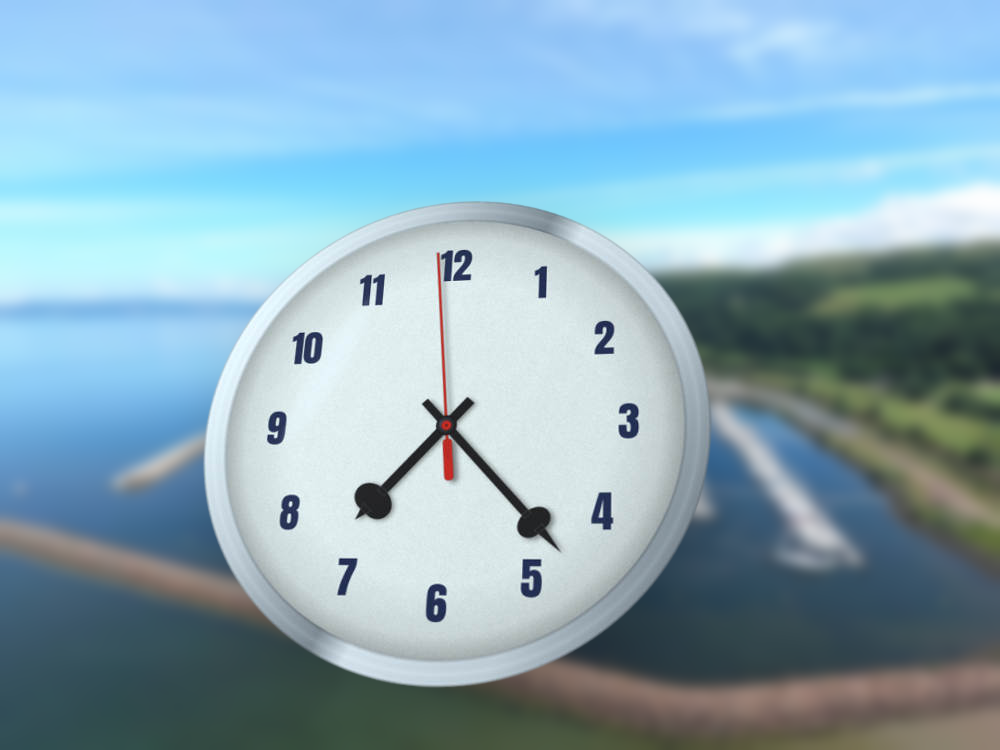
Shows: 7,22,59
